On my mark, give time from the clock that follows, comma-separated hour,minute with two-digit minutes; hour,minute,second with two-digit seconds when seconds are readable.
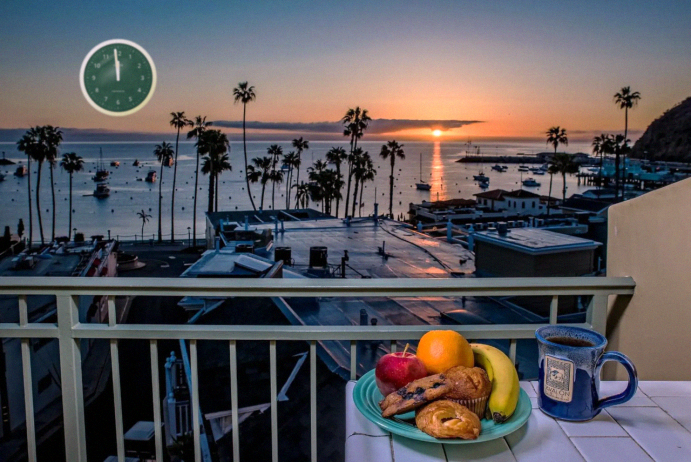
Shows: 11,59
